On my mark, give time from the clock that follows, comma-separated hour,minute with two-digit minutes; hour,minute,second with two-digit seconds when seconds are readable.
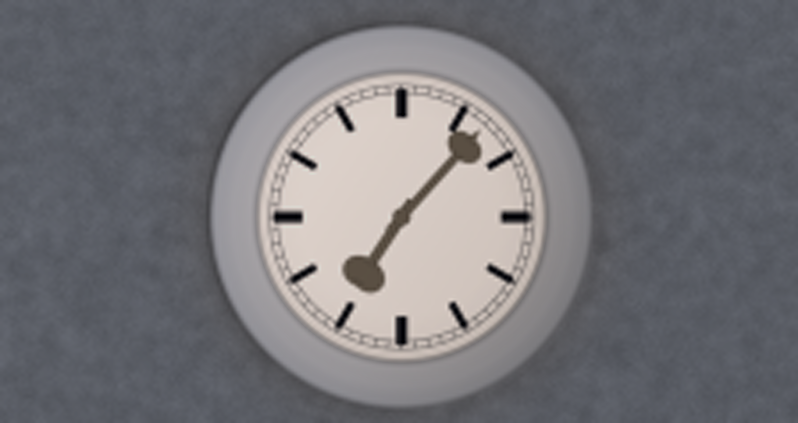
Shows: 7,07
